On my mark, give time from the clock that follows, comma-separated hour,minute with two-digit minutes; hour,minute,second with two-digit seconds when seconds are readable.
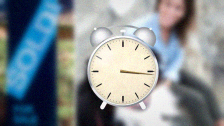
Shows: 3,16
